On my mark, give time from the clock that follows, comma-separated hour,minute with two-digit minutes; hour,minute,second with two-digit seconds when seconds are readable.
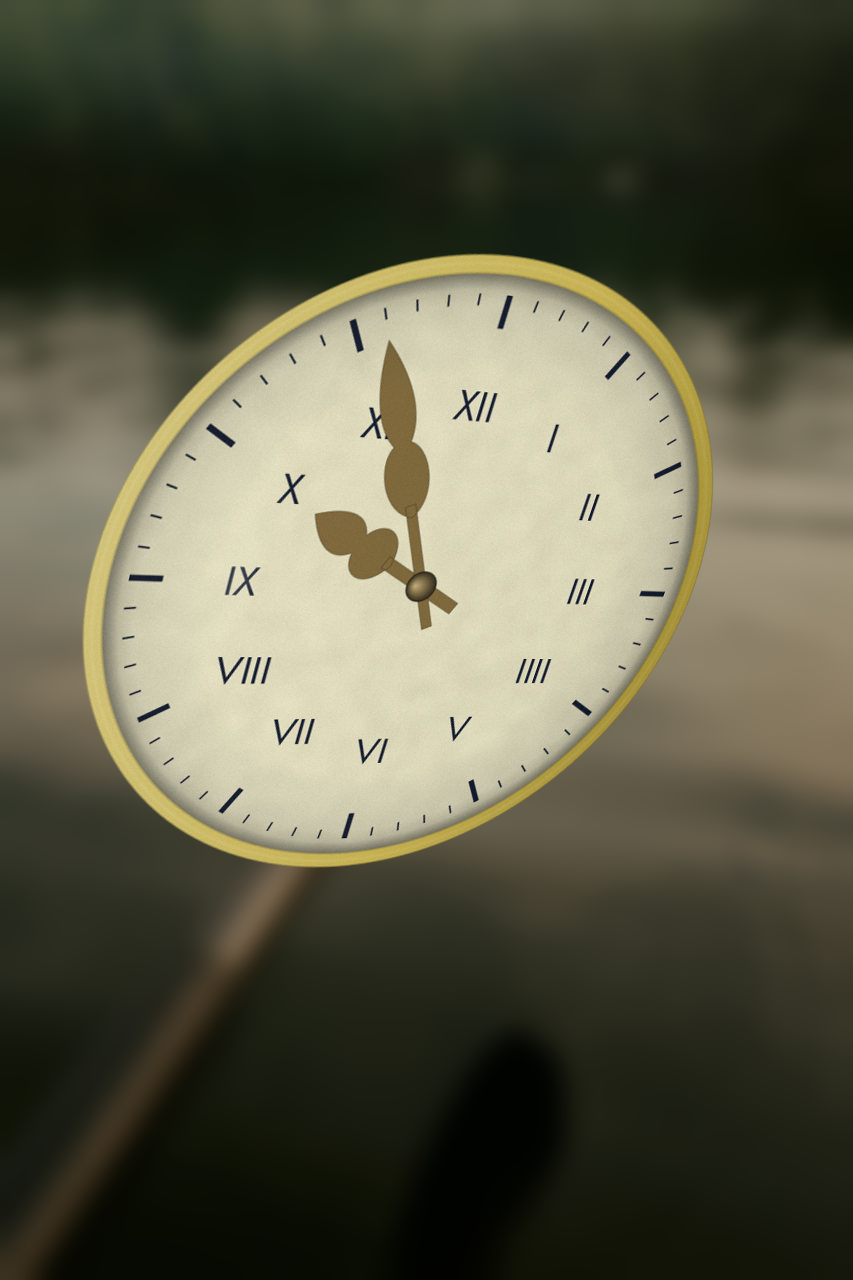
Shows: 9,56
